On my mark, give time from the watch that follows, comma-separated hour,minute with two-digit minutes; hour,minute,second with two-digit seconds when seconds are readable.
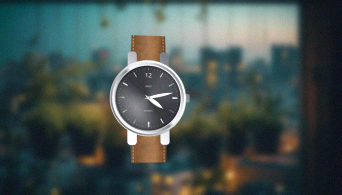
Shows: 4,13
